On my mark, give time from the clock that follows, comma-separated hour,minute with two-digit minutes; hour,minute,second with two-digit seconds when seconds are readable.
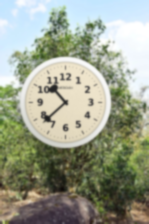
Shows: 10,38
